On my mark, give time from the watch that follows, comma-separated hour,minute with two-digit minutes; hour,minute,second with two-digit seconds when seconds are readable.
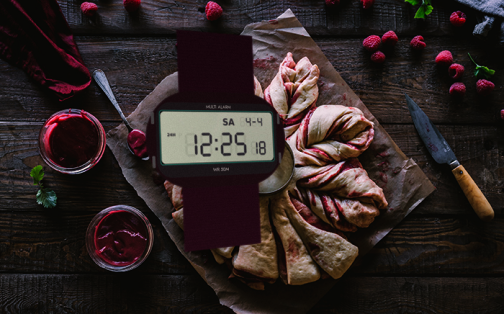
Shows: 12,25,18
